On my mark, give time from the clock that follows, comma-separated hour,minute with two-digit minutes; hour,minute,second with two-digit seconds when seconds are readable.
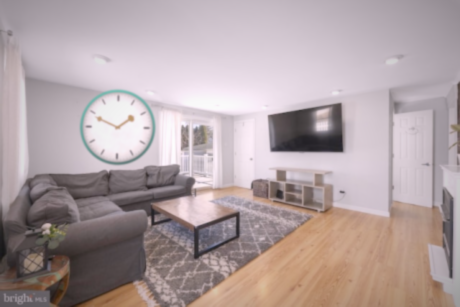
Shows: 1,49
